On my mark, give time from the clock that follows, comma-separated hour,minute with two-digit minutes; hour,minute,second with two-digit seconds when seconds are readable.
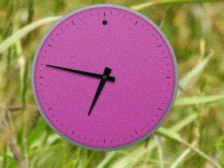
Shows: 6,47
